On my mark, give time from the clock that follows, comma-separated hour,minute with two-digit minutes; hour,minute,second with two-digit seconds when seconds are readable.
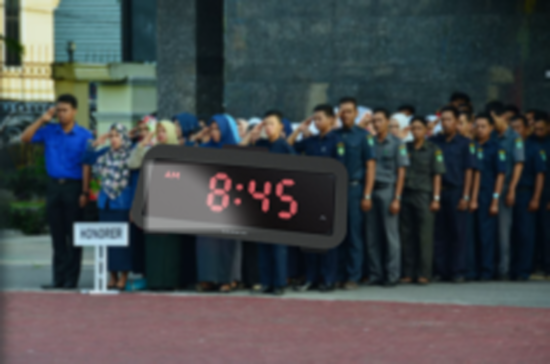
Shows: 8,45
